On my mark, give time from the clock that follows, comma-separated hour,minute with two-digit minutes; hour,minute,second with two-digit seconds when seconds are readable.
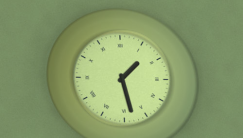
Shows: 1,28
